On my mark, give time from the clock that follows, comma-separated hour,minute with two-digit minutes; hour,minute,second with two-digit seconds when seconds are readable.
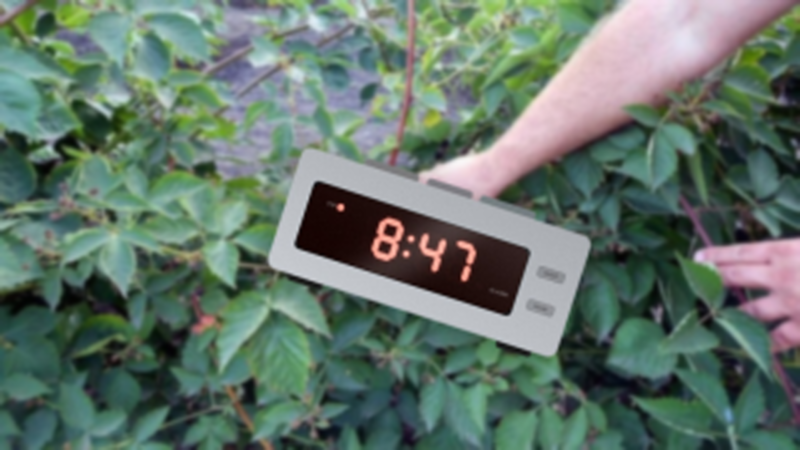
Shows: 8,47
